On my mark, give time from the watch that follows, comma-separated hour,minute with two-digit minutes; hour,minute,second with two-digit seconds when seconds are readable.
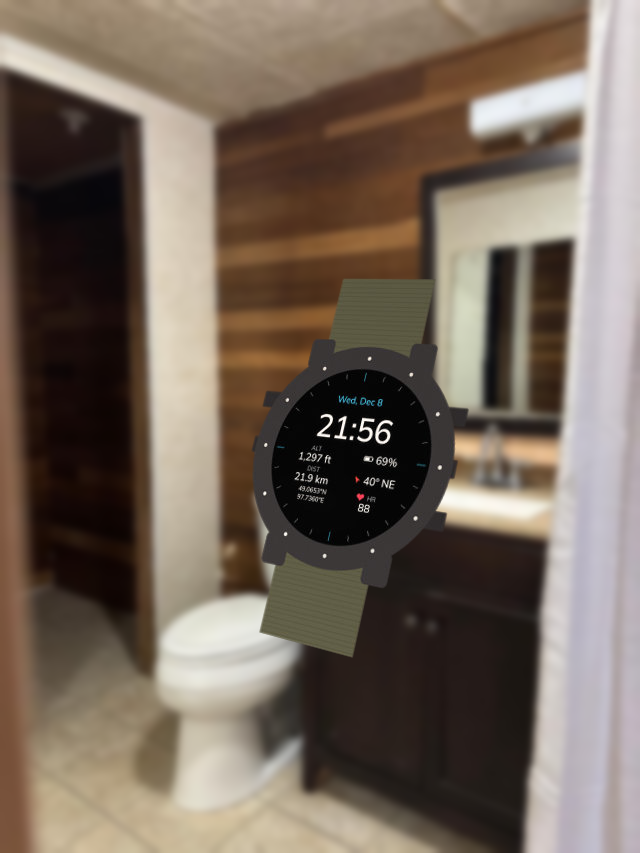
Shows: 21,56
